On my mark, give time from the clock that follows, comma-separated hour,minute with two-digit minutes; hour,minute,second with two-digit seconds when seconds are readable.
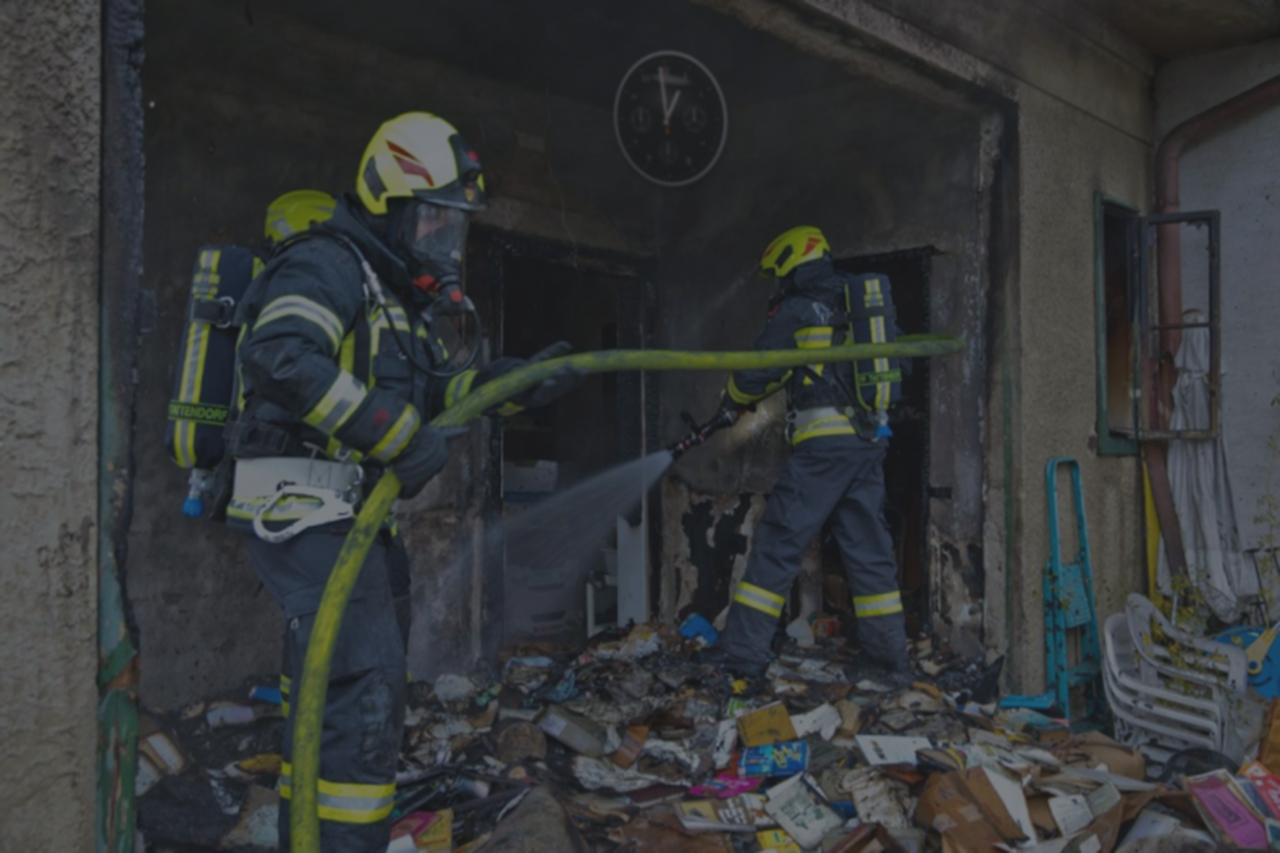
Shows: 12,59
